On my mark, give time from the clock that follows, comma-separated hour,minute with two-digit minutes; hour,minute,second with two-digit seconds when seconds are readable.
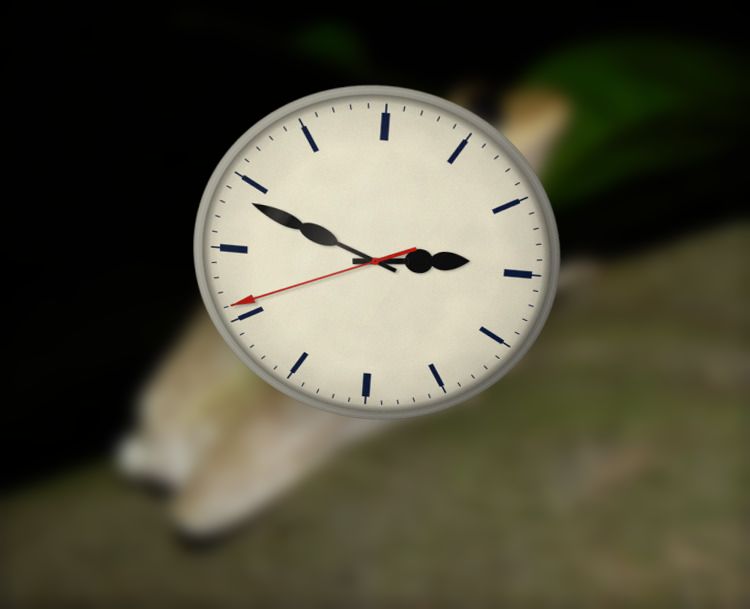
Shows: 2,48,41
